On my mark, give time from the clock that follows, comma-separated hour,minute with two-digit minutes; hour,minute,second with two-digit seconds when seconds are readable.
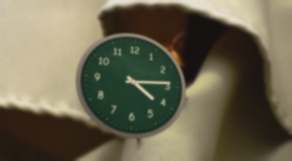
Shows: 4,14
